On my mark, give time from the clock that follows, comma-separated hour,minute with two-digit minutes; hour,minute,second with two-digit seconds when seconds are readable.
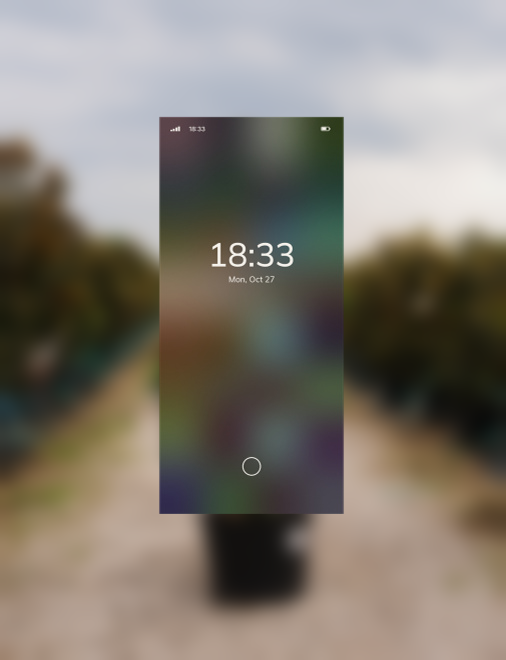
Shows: 18,33
